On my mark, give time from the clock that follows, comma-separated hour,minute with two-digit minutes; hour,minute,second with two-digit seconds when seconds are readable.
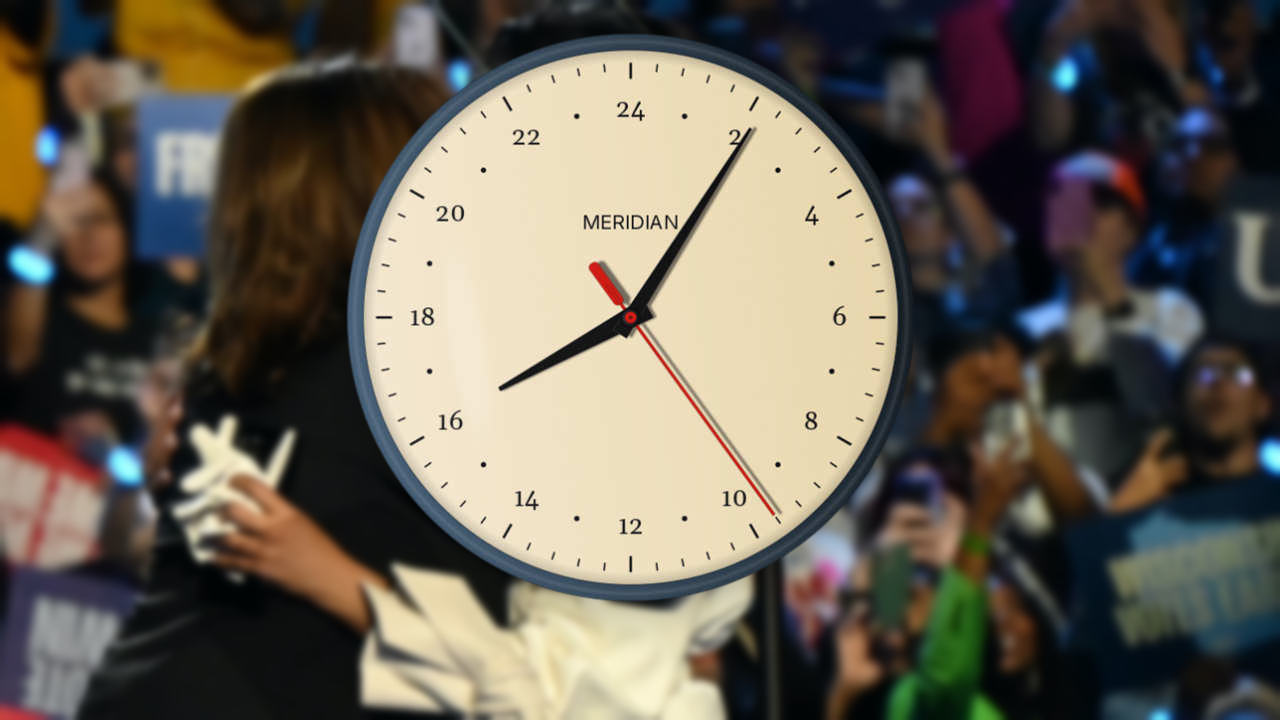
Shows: 16,05,24
